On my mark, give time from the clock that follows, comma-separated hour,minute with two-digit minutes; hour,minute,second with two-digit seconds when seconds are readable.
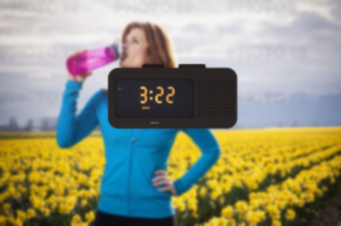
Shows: 3,22
